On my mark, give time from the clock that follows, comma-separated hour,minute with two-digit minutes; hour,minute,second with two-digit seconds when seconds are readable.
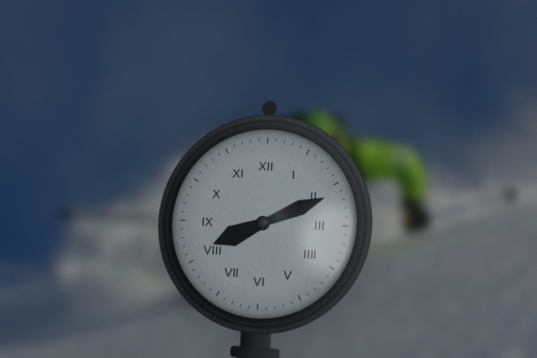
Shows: 8,11
